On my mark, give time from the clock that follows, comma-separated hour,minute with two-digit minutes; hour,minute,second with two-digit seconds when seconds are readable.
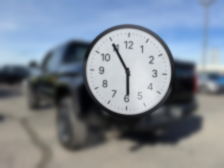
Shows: 5,55
